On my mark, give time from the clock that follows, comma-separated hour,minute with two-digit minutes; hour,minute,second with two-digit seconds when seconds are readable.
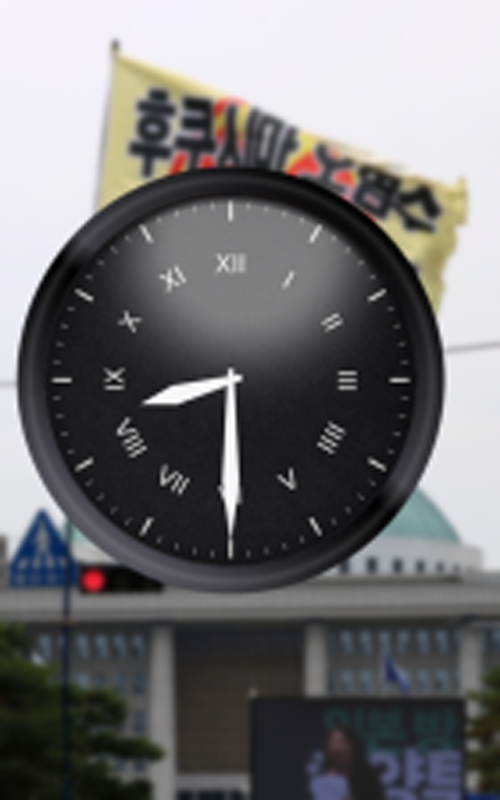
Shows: 8,30
